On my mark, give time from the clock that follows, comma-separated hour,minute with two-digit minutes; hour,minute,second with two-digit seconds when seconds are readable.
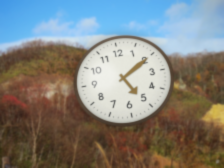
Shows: 5,10
